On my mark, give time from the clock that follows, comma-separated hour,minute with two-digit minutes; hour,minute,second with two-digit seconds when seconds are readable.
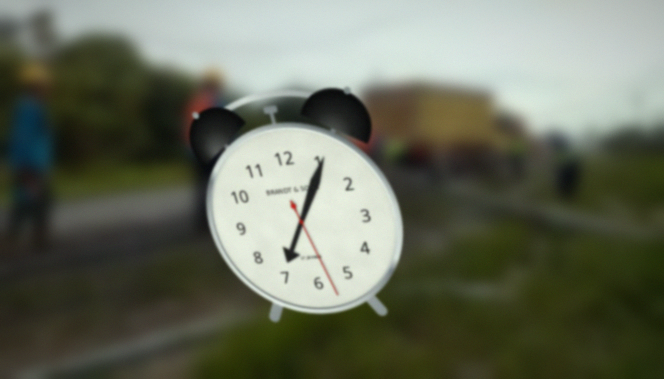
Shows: 7,05,28
